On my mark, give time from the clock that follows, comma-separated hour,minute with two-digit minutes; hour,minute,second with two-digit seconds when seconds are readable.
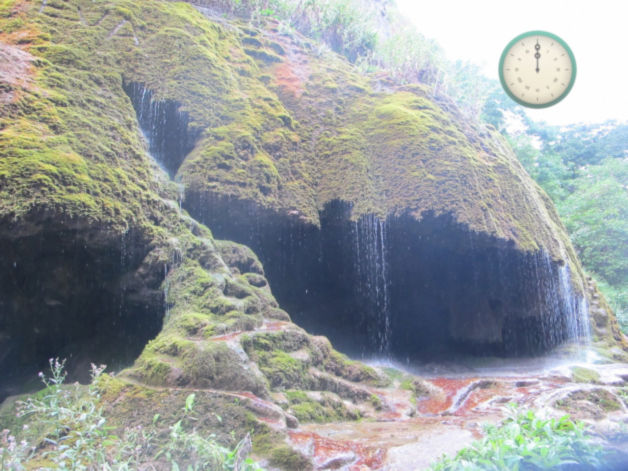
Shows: 12,00
